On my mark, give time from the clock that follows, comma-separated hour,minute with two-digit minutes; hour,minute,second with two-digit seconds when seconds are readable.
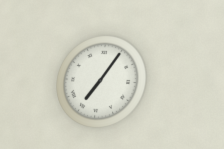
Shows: 7,05
